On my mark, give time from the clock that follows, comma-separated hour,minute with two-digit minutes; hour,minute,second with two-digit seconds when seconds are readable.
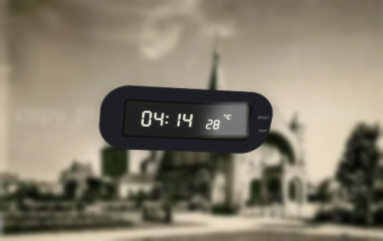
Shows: 4,14
